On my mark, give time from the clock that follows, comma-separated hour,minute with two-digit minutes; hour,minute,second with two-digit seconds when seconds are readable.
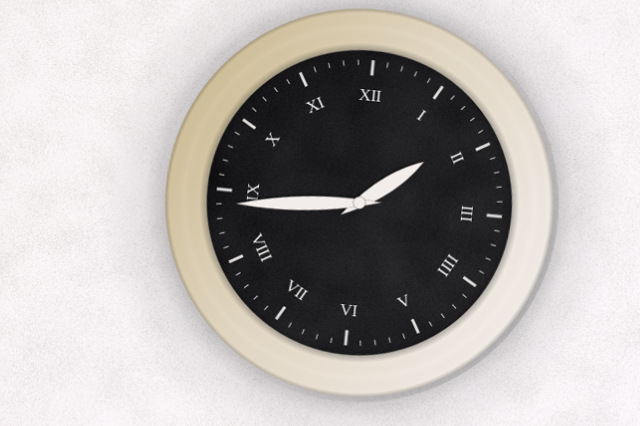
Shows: 1,44
